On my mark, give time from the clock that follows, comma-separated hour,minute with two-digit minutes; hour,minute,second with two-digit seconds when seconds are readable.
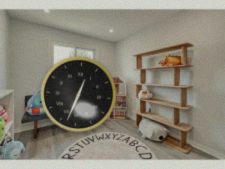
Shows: 12,33
